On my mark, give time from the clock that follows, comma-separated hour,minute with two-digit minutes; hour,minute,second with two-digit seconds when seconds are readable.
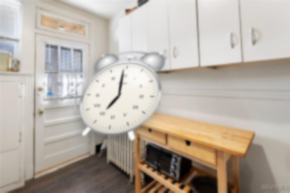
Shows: 6,59
